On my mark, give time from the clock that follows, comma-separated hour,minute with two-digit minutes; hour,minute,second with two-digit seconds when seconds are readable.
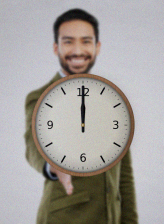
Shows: 12,00
